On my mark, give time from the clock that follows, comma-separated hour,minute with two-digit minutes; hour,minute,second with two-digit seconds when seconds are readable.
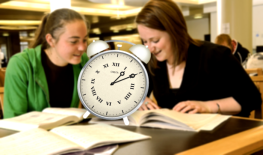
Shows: 1,10
